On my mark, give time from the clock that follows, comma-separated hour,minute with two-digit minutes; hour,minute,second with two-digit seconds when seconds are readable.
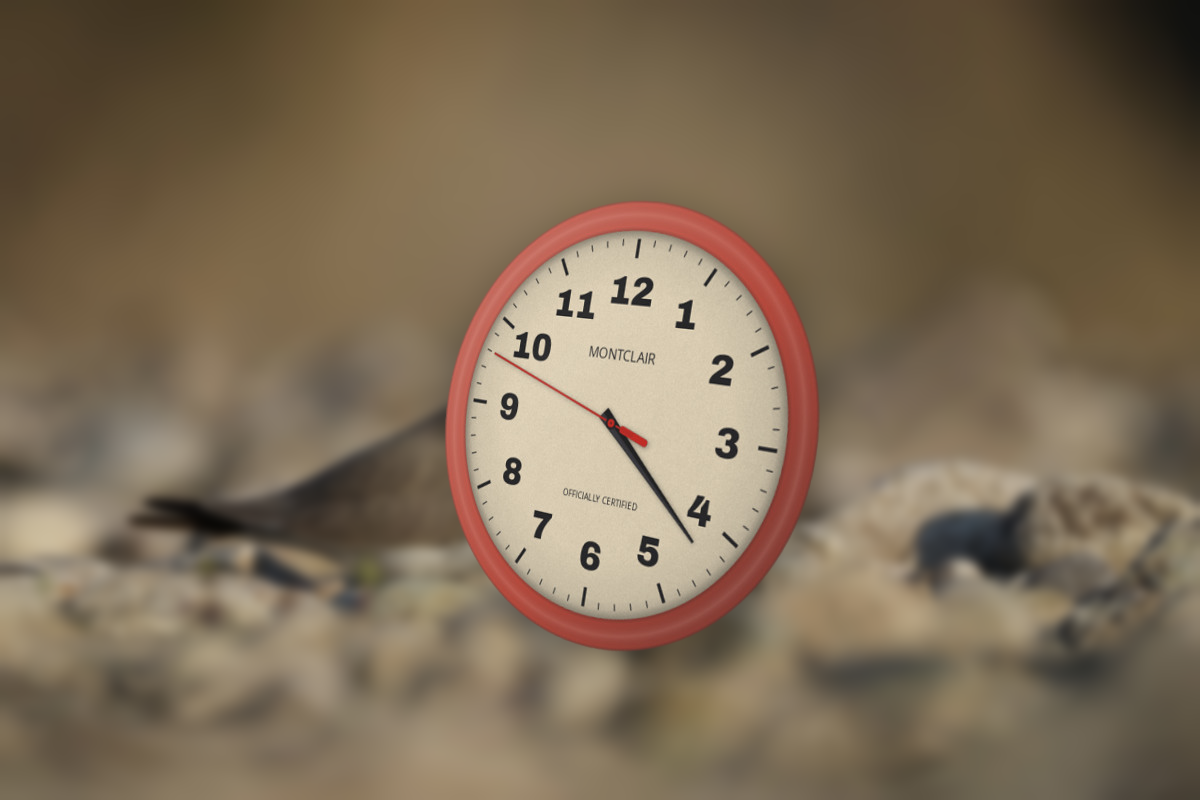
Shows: 4,21,48
